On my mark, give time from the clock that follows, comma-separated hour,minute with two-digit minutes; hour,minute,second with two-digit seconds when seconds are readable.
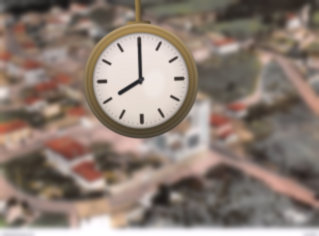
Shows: 8,00
